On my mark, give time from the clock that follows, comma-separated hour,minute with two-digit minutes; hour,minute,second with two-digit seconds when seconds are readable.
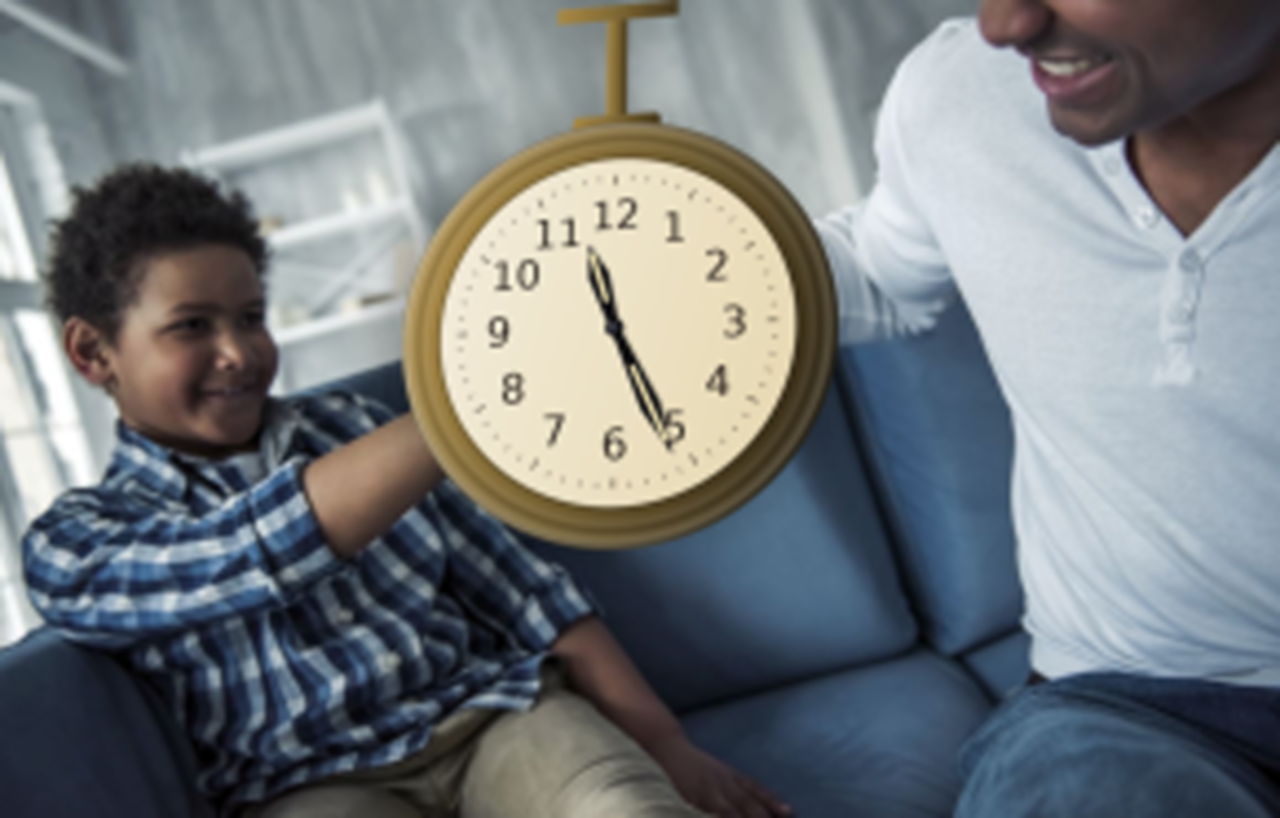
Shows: 11,26
